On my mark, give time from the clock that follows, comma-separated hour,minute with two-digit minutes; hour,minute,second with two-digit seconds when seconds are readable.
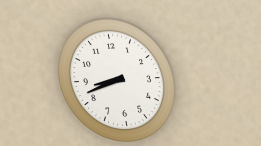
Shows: 8,42
